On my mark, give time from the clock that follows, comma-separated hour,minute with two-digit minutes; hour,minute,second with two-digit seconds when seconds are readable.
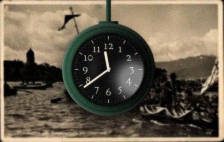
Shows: 11,39
